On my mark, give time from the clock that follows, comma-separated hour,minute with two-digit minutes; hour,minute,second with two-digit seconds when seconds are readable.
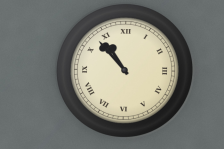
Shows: 10,53
